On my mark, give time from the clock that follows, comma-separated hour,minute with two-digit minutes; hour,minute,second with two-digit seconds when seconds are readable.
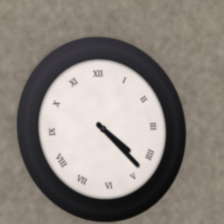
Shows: 4,23
